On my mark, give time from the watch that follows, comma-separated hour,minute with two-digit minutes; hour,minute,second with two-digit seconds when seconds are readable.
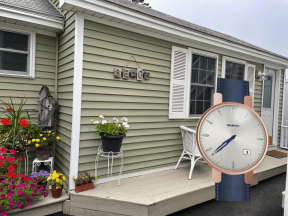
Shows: 7,38
